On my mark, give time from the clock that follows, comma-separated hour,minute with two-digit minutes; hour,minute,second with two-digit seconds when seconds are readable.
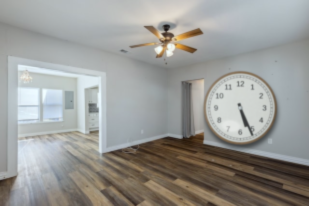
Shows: 5,26
